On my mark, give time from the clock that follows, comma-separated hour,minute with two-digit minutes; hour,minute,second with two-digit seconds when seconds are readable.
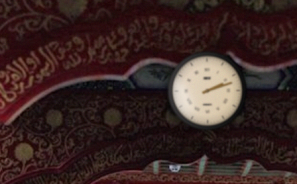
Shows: 2,12
